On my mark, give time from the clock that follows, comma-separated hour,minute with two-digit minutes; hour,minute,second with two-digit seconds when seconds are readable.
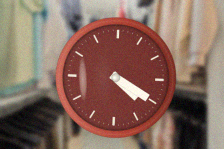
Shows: 4,20
